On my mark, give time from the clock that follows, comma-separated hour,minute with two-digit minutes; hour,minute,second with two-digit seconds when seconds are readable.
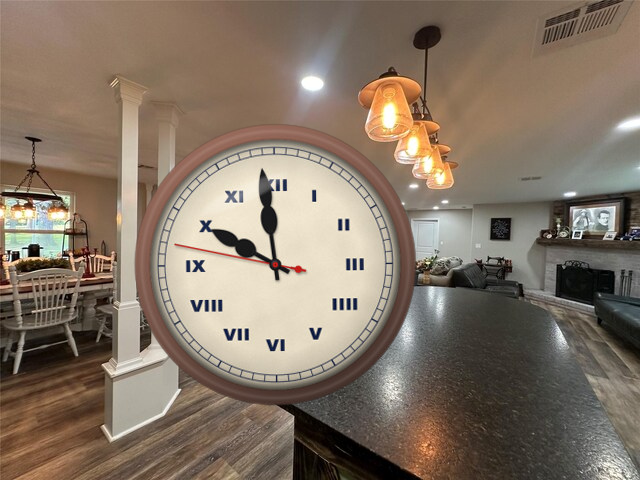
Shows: 9,58,47
